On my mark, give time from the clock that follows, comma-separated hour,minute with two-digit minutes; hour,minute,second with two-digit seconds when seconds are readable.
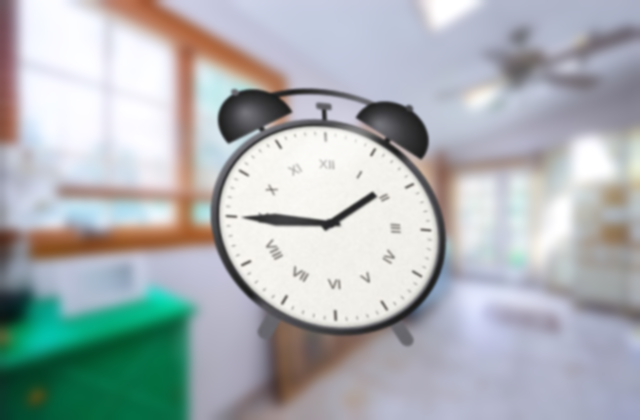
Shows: 1,45
